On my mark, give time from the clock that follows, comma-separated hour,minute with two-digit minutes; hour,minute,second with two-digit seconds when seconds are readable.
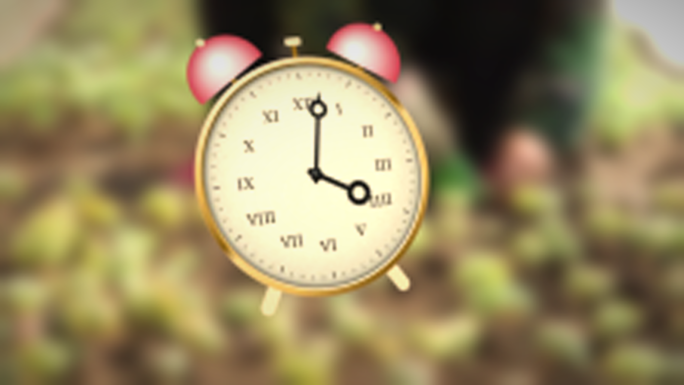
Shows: 4,02
